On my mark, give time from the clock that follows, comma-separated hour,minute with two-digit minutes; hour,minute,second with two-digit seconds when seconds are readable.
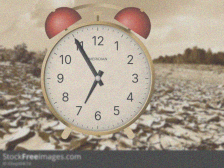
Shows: 6,55
